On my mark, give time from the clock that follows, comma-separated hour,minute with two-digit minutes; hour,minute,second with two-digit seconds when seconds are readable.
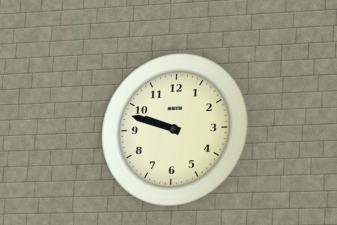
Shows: 9,48
